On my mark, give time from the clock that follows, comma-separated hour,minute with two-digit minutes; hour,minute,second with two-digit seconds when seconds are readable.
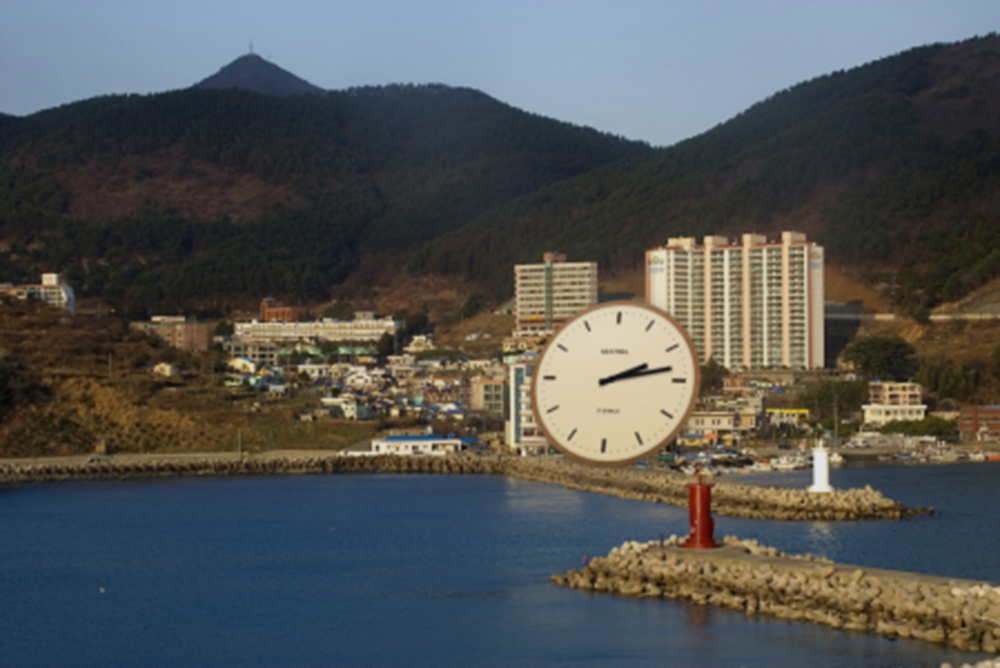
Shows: 2,13
